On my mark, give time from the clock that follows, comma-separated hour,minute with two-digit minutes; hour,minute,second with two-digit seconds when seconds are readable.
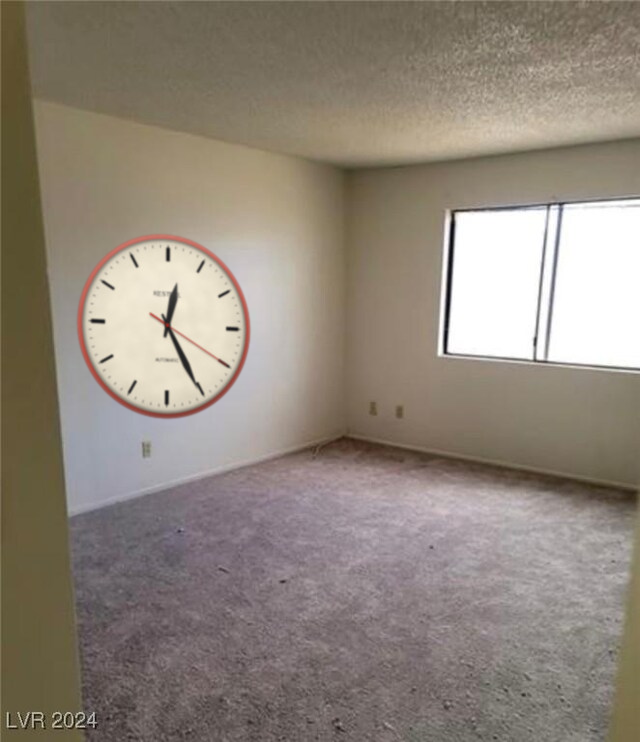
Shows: 12,25,20
